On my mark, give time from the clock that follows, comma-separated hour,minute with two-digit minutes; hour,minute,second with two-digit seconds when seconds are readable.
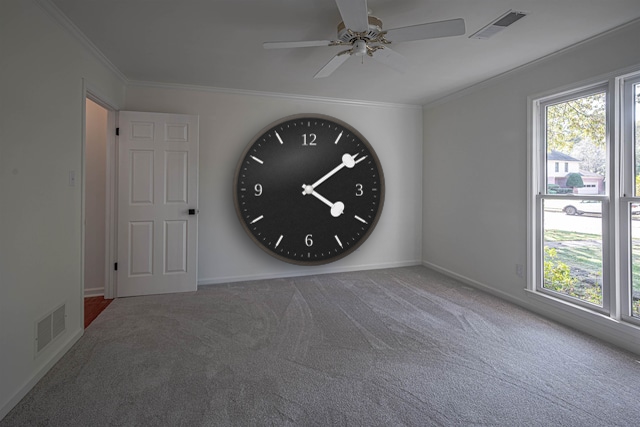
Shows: 4,09
